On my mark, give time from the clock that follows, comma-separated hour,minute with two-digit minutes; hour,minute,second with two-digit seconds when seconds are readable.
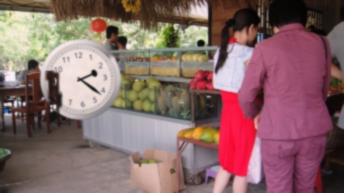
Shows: 2,22
